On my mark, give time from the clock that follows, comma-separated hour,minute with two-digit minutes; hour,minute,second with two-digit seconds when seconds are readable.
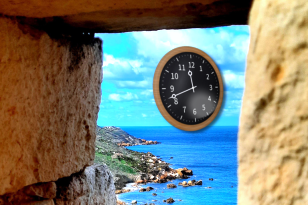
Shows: 11,42
